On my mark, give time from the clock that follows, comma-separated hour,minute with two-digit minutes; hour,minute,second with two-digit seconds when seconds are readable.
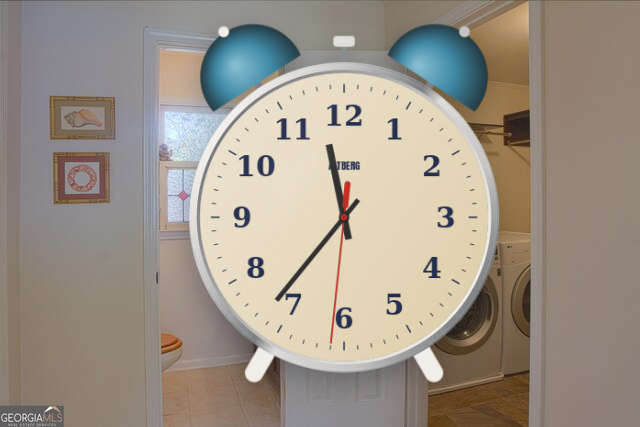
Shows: 11,36,31
